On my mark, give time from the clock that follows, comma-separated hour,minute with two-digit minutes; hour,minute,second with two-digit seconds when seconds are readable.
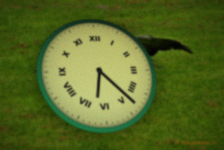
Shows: 6,23
